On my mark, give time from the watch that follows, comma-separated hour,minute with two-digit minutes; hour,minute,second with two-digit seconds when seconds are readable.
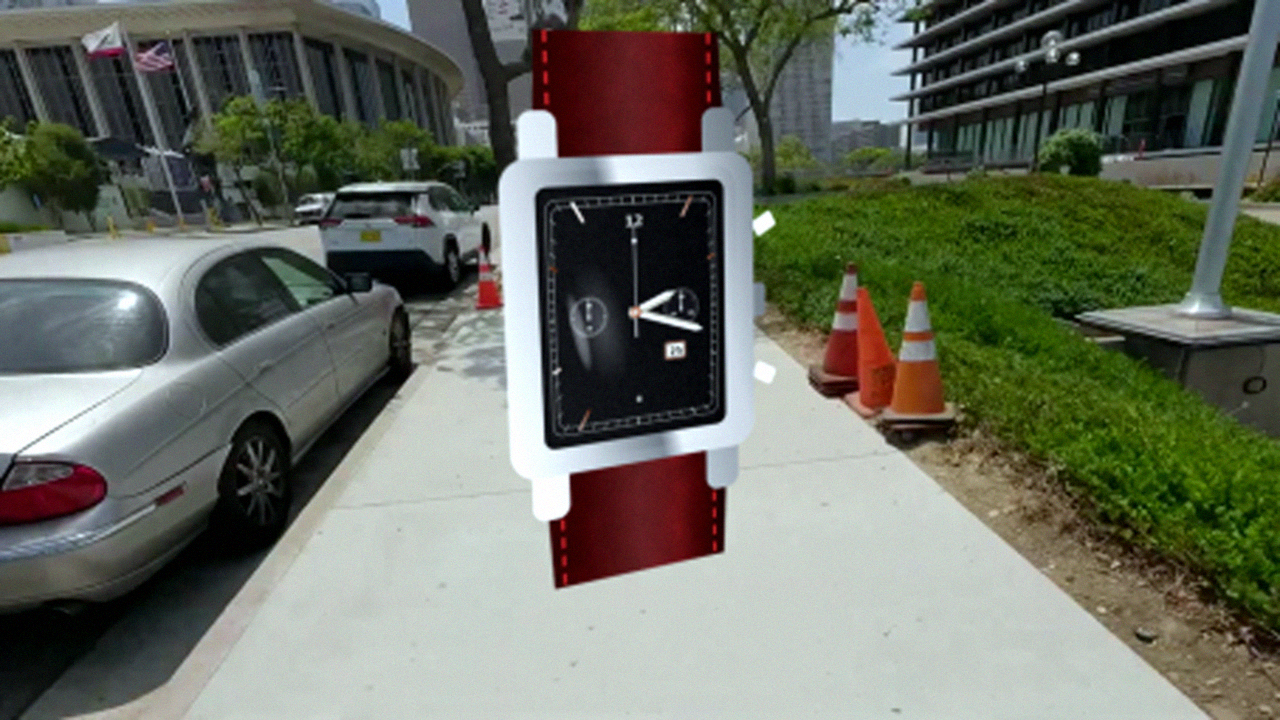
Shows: 2,18
